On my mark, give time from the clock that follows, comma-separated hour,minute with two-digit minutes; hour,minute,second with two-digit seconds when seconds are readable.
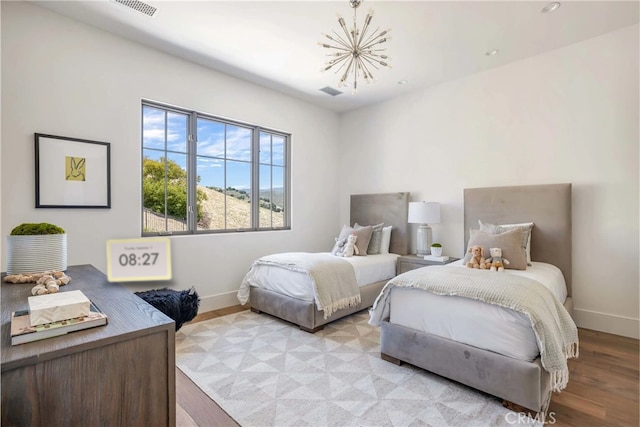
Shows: 8,27
